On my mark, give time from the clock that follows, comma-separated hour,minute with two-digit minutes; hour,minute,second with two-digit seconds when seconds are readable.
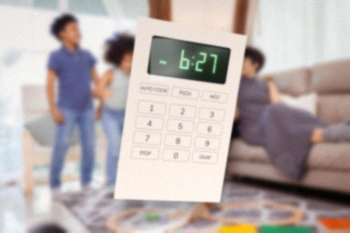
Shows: 6,27
